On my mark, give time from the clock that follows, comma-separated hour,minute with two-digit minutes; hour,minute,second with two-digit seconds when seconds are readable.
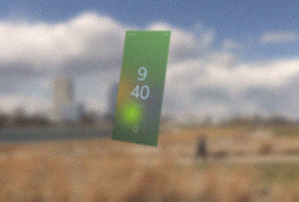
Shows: 9,40
